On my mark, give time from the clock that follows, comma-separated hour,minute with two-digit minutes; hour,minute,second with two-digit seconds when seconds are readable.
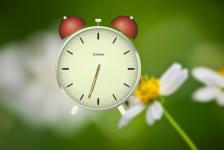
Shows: 6,33
